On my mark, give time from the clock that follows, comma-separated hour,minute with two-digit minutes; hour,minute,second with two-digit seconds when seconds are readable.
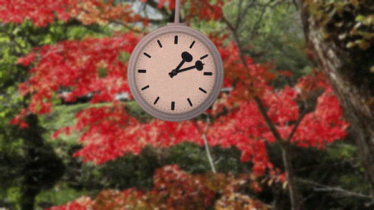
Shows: 1,12
